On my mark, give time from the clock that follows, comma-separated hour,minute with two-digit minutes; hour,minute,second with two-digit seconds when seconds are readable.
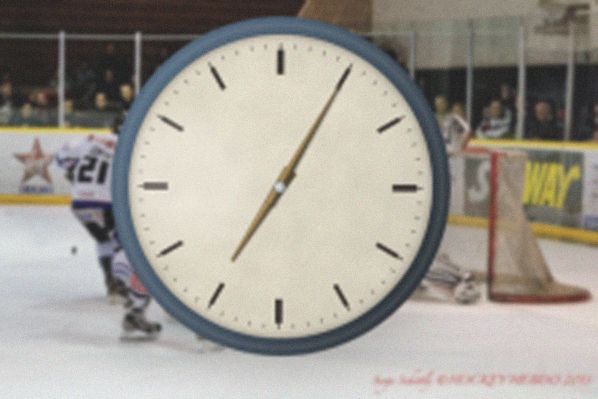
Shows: 7,05
